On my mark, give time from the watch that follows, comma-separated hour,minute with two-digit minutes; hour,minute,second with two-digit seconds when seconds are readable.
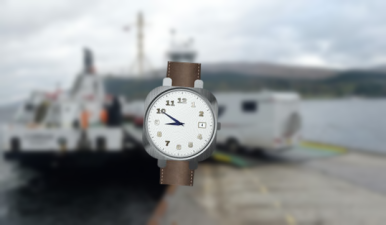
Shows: 8,50
